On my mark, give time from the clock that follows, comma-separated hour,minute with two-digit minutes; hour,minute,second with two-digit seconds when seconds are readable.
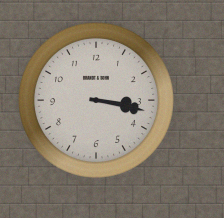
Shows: 3,17
